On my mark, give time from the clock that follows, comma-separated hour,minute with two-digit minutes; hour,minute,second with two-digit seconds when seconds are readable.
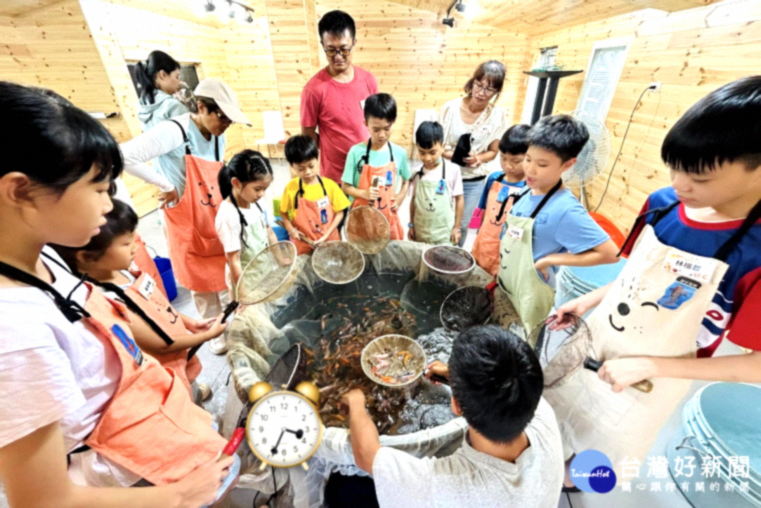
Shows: 3,34
